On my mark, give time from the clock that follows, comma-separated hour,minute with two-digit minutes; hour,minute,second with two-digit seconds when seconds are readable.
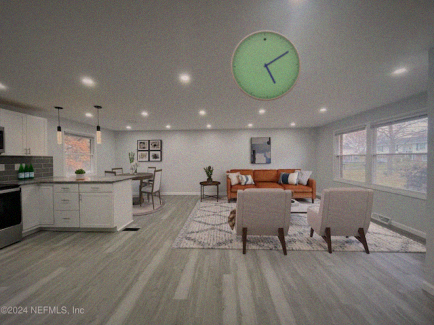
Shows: 5,10
